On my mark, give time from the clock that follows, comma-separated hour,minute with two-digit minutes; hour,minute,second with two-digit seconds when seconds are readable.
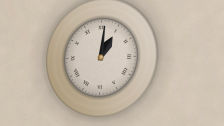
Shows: 1,01
